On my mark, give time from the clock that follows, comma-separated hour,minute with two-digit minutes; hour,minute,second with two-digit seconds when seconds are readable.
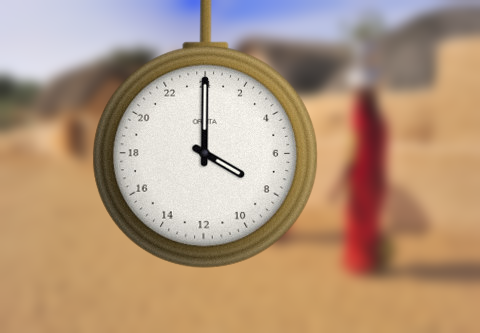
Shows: 8,00
